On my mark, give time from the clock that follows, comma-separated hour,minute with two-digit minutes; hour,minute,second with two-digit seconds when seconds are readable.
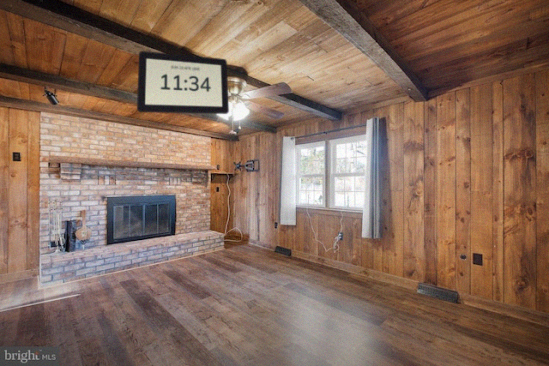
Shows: 11,34
